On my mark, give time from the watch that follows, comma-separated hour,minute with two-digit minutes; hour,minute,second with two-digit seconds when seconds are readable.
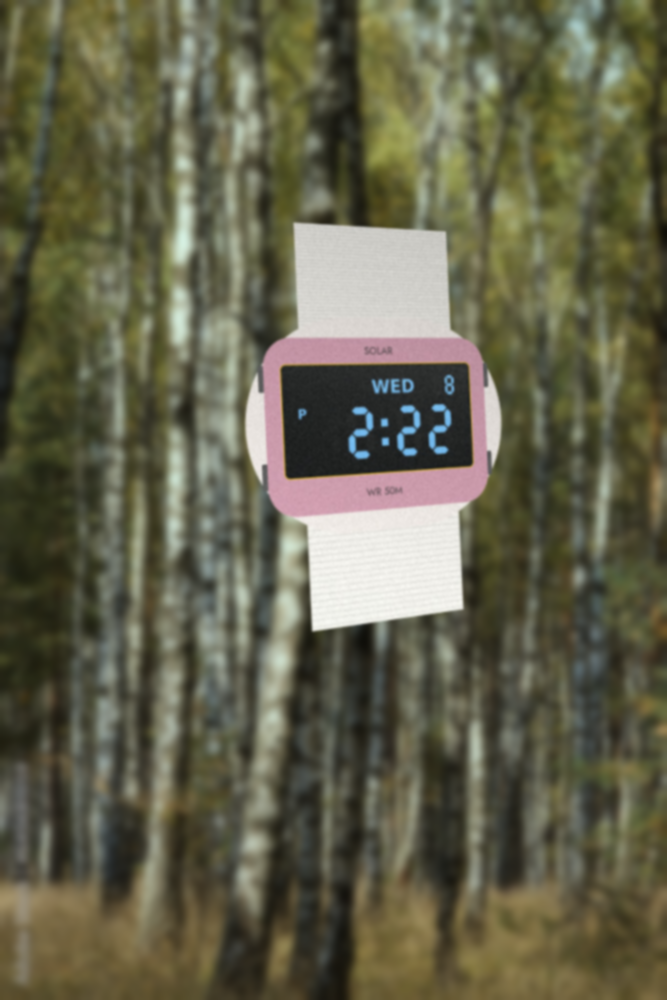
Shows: 2,22
